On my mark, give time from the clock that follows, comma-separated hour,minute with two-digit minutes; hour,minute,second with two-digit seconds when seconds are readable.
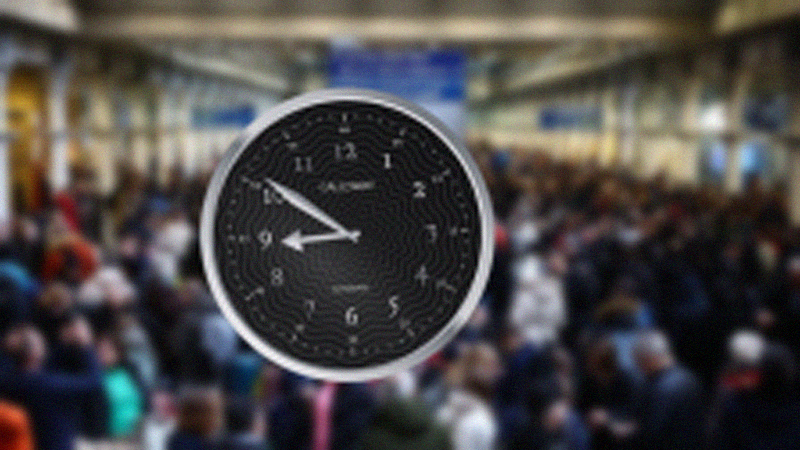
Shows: 8,51
